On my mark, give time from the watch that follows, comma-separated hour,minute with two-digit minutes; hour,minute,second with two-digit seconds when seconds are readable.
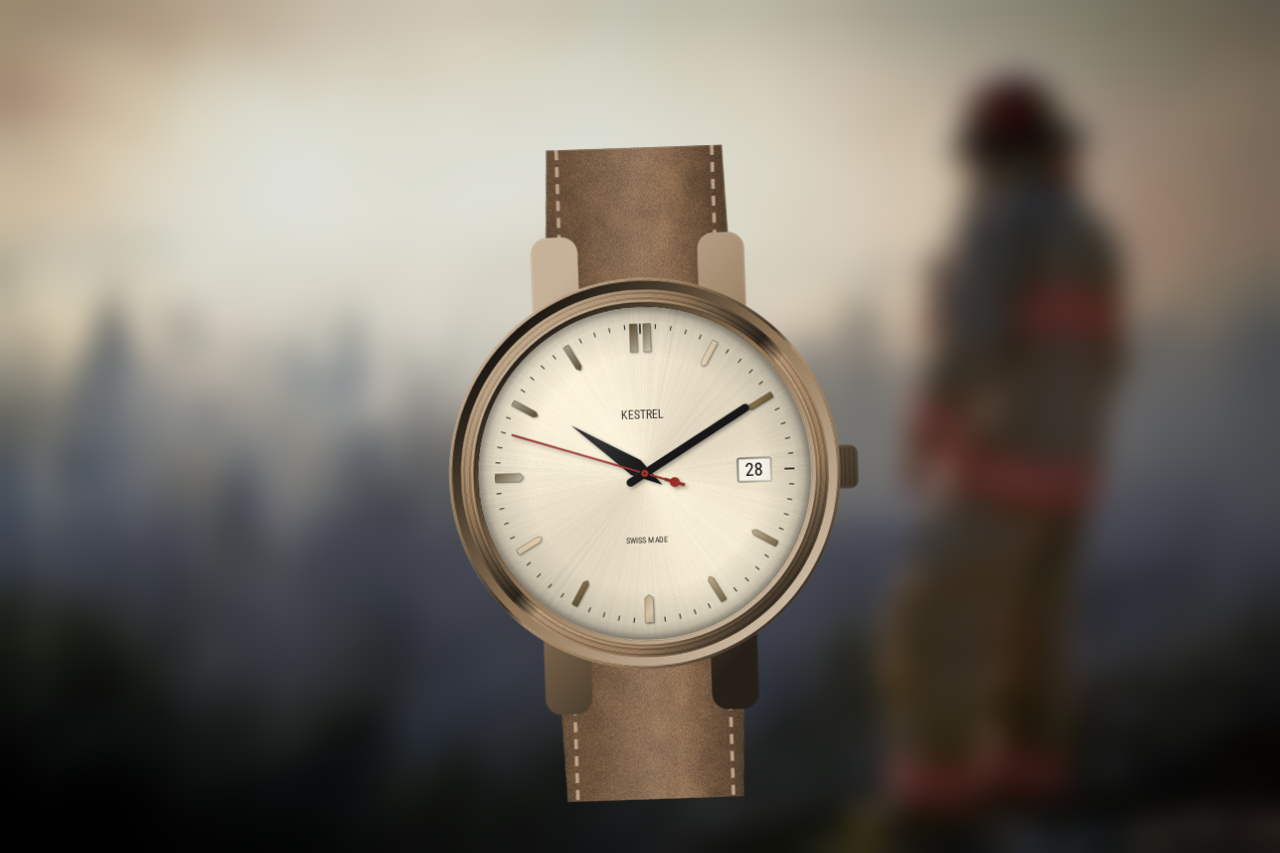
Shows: 10,09,48
